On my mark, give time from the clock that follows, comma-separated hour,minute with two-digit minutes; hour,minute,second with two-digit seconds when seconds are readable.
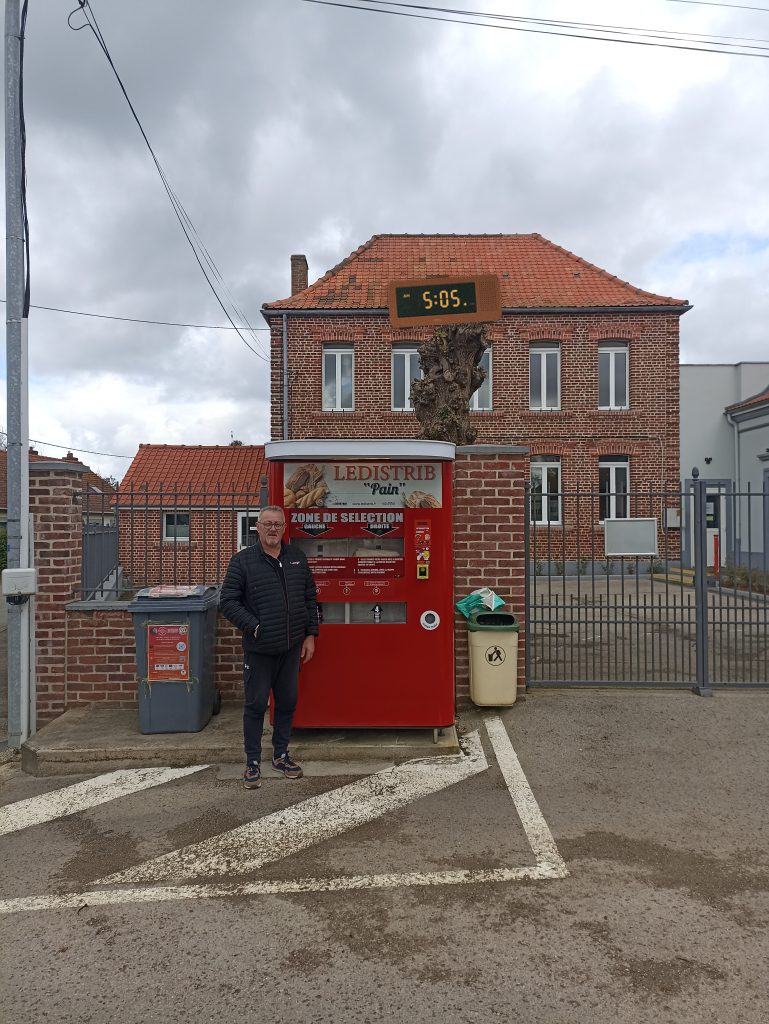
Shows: 5,05
